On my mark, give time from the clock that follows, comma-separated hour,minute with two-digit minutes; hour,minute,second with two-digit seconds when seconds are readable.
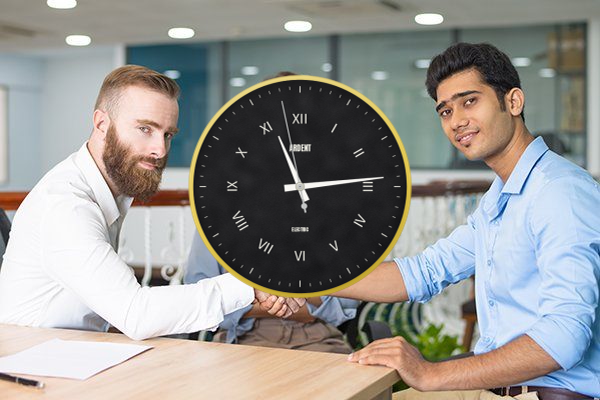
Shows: 11,13,58
